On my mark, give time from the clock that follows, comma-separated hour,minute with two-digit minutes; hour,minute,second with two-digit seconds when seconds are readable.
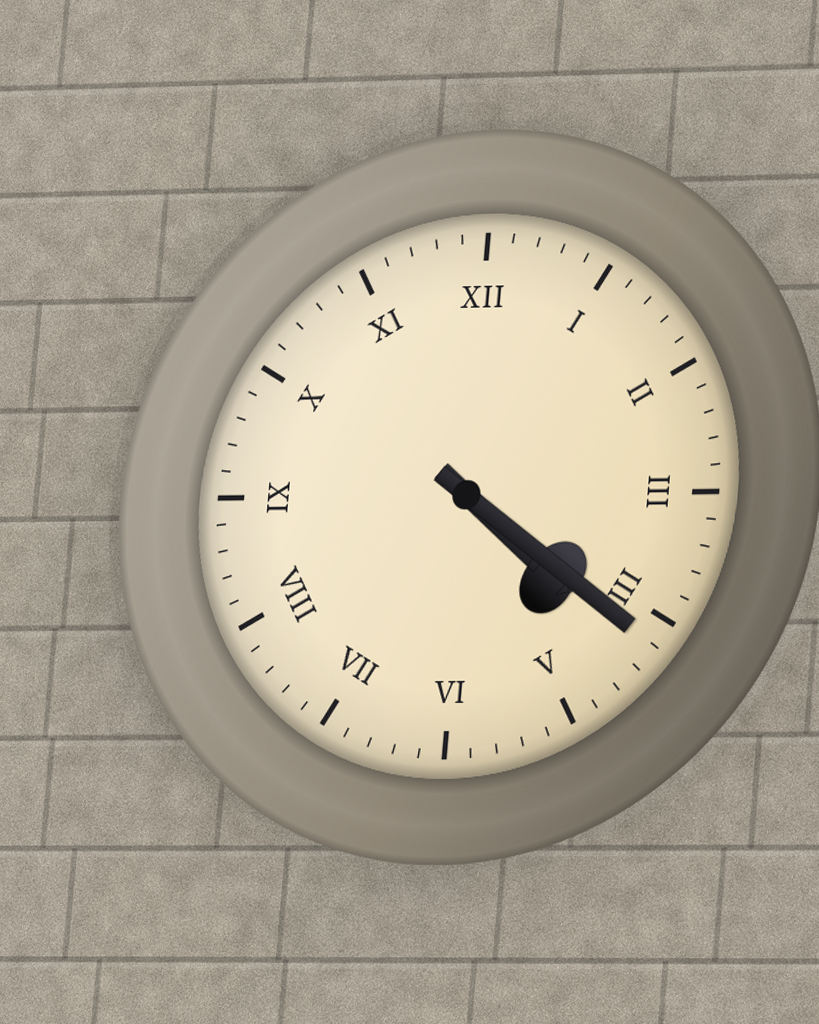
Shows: 4,21
